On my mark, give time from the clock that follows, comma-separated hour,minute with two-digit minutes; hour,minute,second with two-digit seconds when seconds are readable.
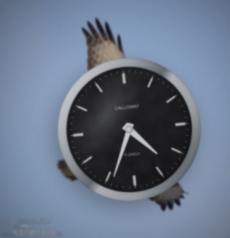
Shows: 4,34
